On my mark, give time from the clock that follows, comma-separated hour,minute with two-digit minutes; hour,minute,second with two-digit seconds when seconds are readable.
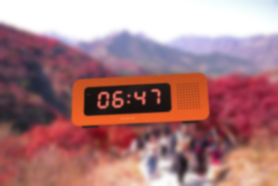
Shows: 6,47
